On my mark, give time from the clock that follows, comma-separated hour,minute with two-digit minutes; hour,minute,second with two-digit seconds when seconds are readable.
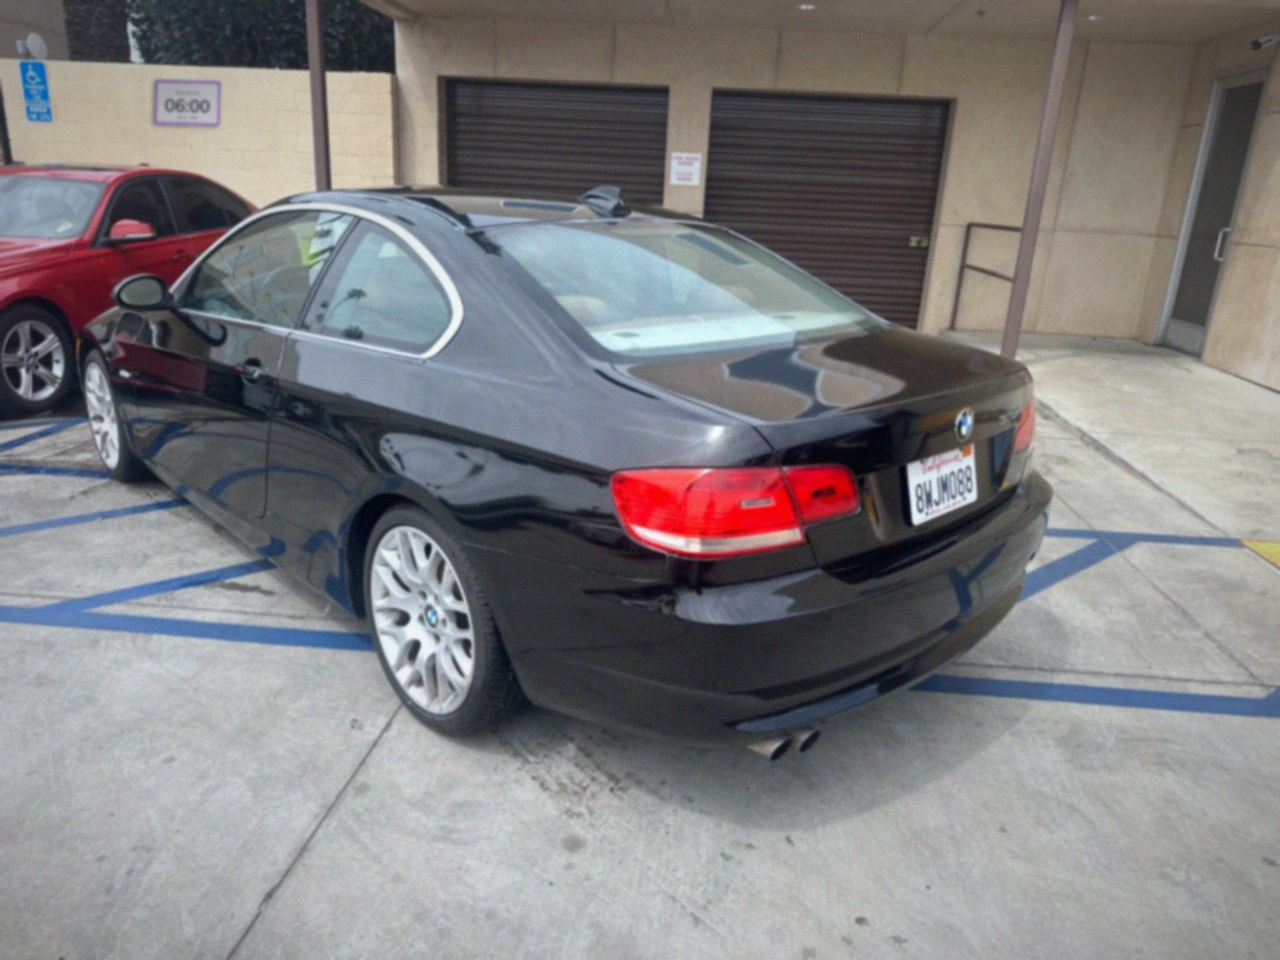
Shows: 6,00
